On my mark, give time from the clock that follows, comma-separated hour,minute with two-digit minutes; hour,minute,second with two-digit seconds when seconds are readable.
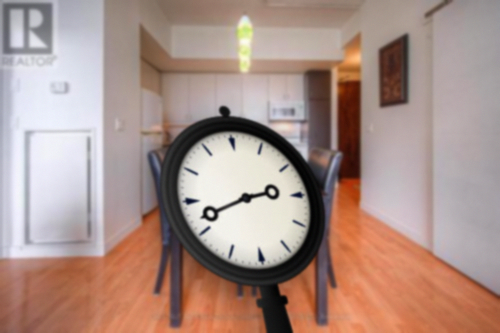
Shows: 2,42
